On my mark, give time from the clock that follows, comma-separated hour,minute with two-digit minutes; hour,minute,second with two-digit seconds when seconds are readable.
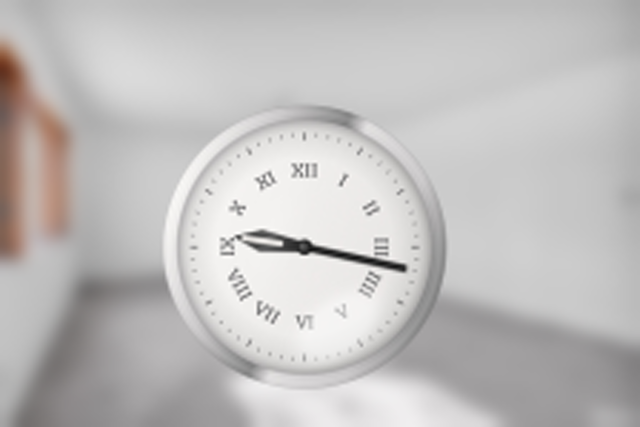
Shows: 9,17
